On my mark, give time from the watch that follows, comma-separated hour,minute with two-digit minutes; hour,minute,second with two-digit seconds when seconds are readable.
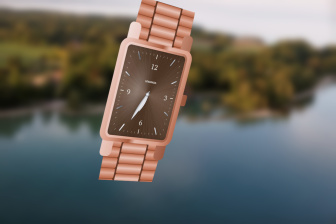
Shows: 6,34
